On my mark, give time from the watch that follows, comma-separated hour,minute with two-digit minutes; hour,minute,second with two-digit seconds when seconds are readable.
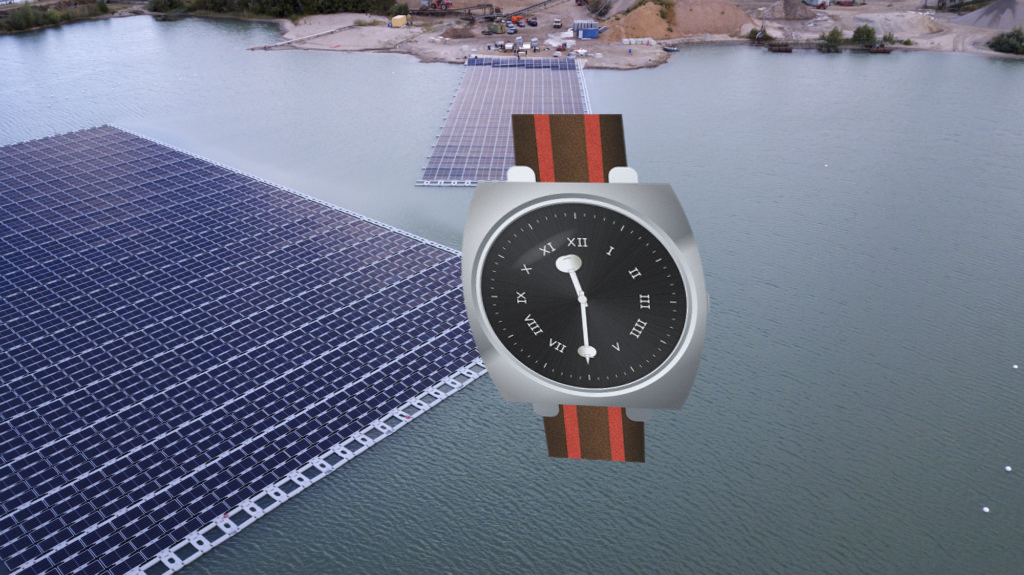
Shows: 11,30
